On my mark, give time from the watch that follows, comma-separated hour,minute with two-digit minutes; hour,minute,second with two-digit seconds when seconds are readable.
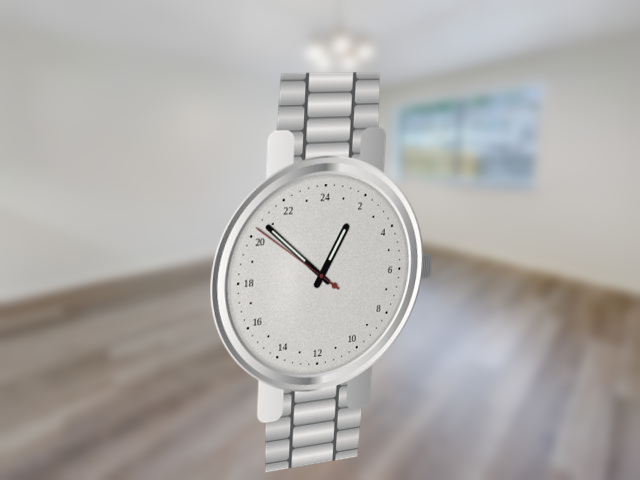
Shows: 1,51,51
